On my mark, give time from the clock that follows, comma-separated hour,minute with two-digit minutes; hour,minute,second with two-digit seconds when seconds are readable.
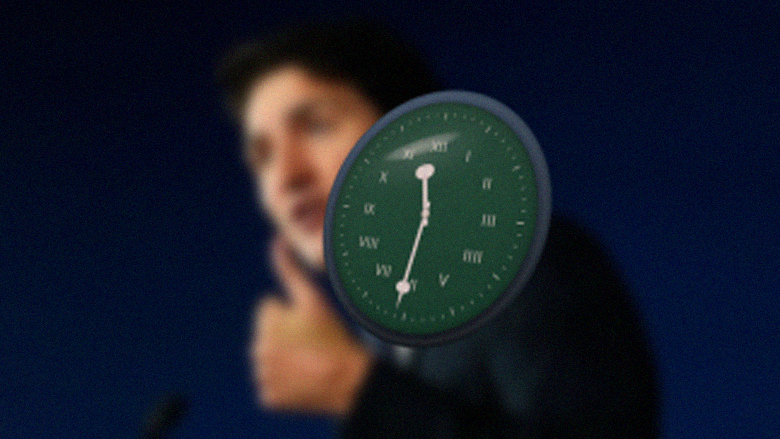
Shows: 11,31
